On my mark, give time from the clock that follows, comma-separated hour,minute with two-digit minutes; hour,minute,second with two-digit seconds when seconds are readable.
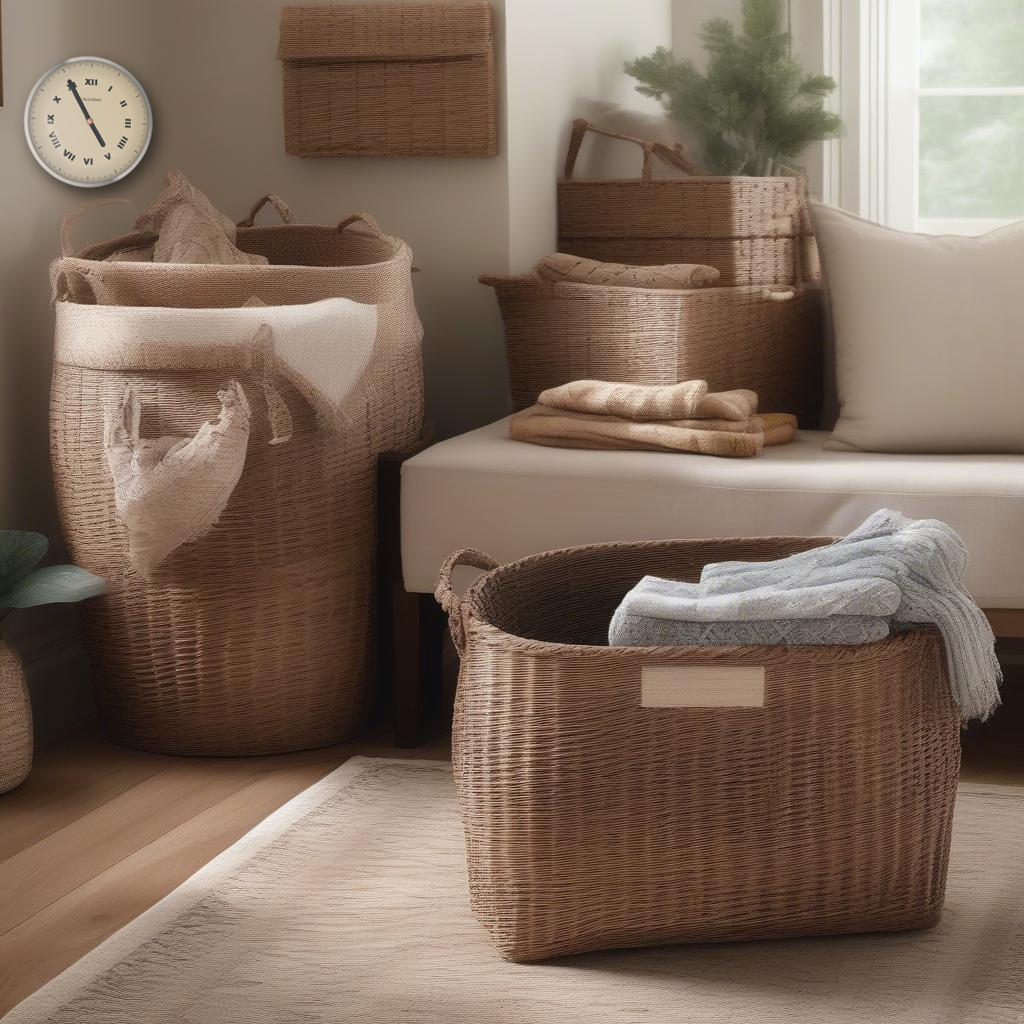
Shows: 4,55
